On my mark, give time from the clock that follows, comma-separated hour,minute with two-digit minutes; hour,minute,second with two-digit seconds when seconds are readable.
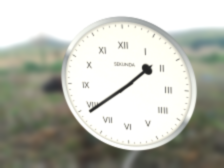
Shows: 1,39
